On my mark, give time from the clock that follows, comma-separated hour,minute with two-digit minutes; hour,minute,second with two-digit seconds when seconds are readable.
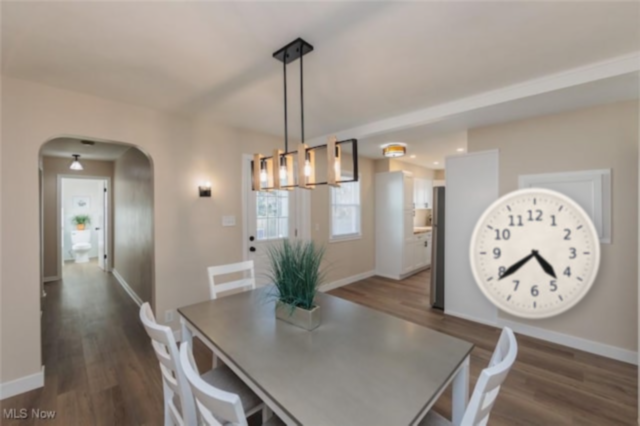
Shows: 4,39
